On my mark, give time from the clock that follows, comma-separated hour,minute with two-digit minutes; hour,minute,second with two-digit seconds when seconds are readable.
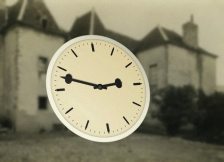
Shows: 2,48
